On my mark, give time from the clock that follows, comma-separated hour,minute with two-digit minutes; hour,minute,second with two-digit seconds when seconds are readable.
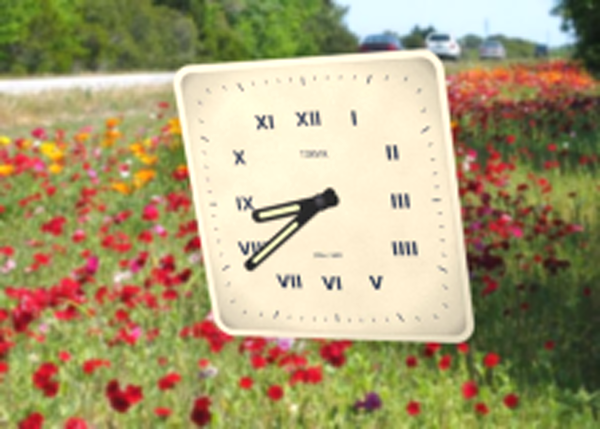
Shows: 8,39
